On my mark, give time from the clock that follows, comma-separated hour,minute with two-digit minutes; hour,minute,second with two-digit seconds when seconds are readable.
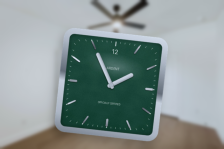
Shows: 1,55
